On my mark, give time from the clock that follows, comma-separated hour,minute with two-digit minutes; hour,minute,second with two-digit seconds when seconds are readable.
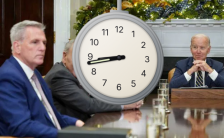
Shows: 8,43
